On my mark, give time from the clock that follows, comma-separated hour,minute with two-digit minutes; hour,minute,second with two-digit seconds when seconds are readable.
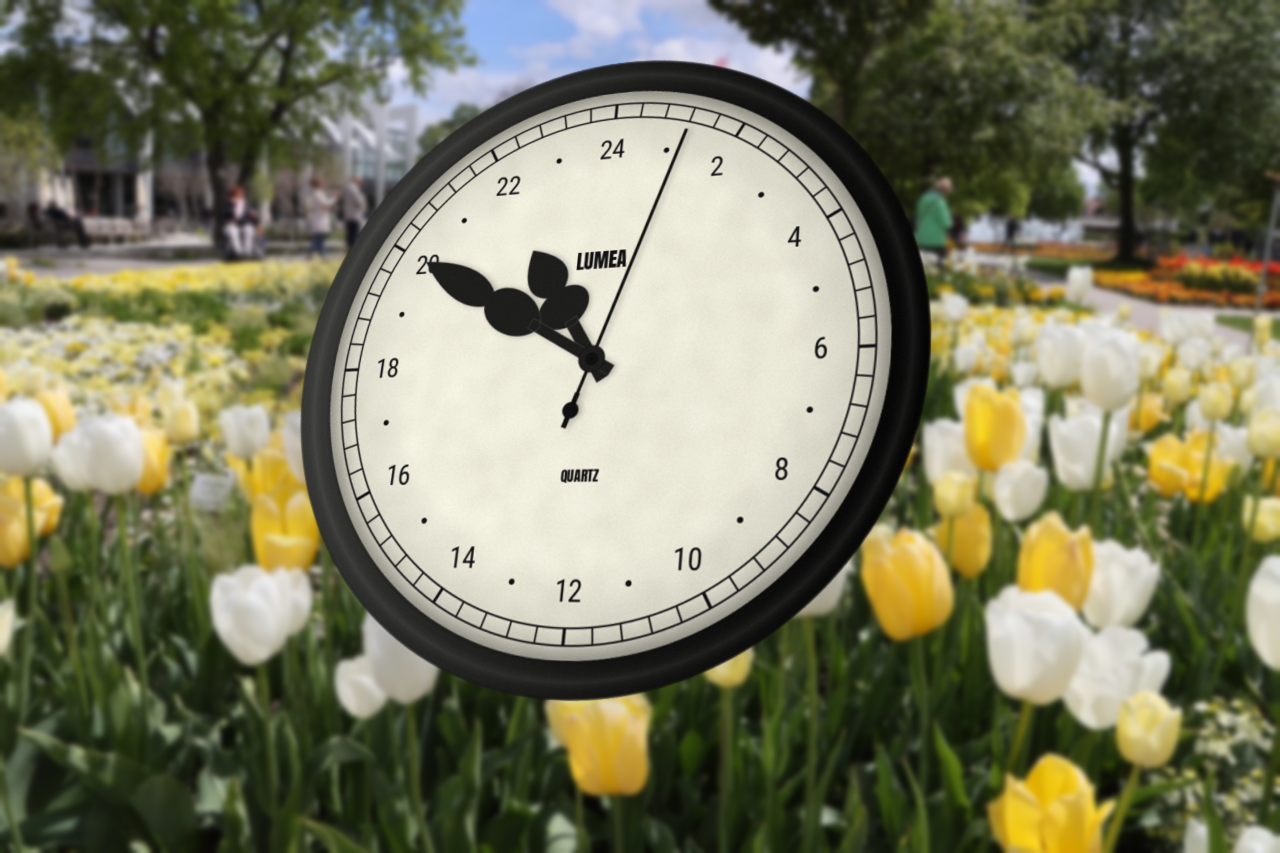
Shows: 21,50,03
